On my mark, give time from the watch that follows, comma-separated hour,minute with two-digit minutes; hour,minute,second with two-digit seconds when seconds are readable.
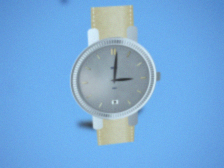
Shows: 3,01
